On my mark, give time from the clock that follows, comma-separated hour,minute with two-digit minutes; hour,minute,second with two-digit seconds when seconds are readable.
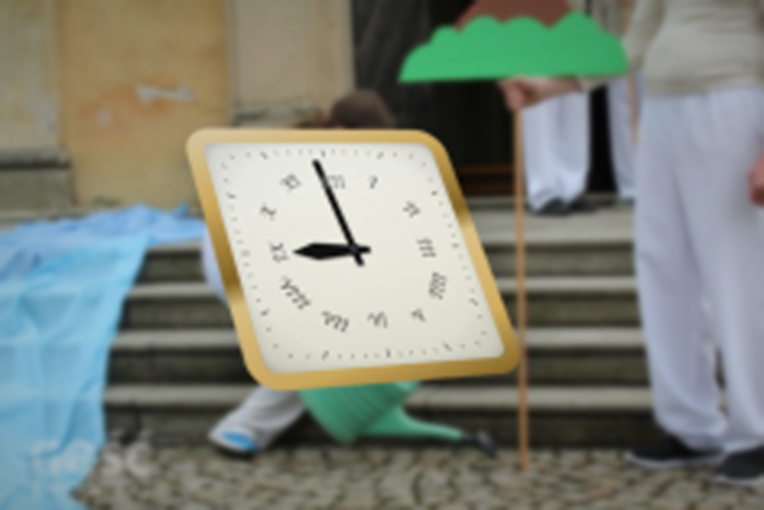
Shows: 8,59
